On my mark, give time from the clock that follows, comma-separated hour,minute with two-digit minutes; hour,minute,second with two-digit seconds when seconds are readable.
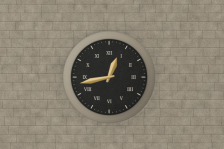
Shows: 12,43
